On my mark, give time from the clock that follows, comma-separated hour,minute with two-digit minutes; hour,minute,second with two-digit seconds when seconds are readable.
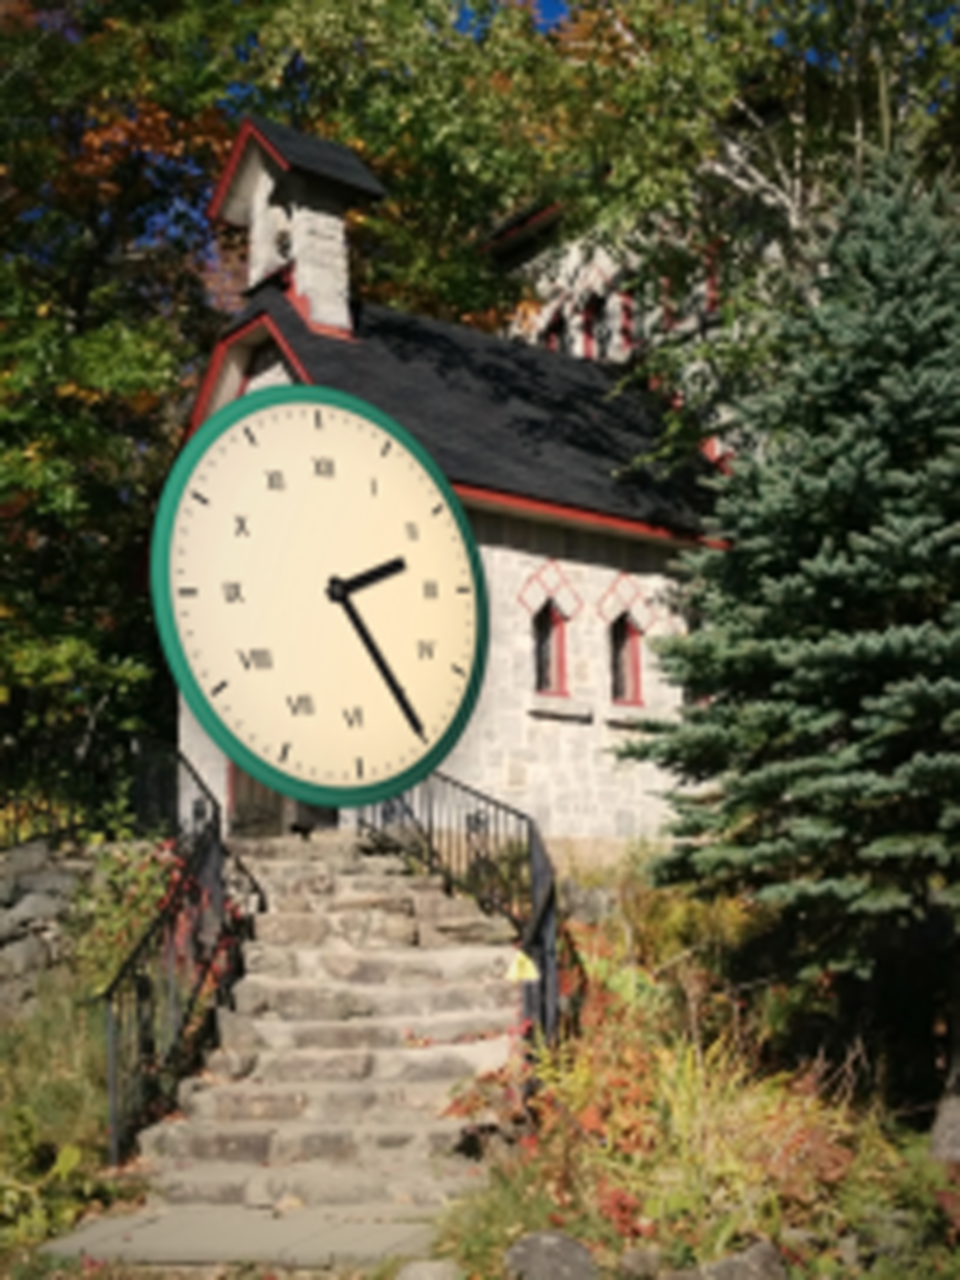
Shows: 2,25
